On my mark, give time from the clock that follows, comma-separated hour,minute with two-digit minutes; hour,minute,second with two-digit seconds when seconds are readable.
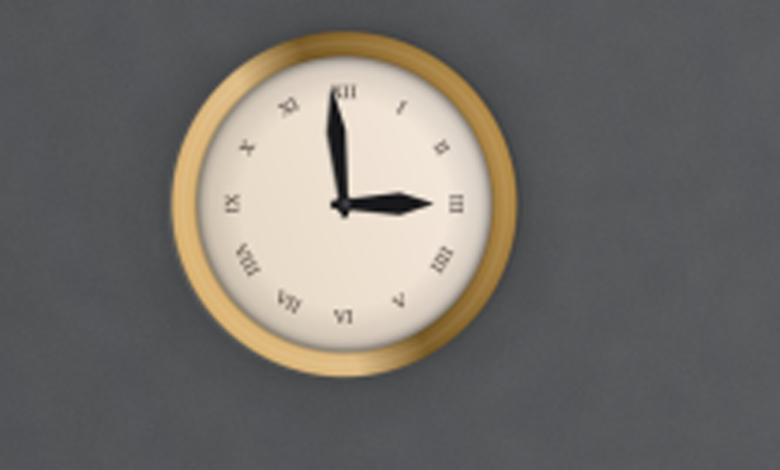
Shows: 2,59
